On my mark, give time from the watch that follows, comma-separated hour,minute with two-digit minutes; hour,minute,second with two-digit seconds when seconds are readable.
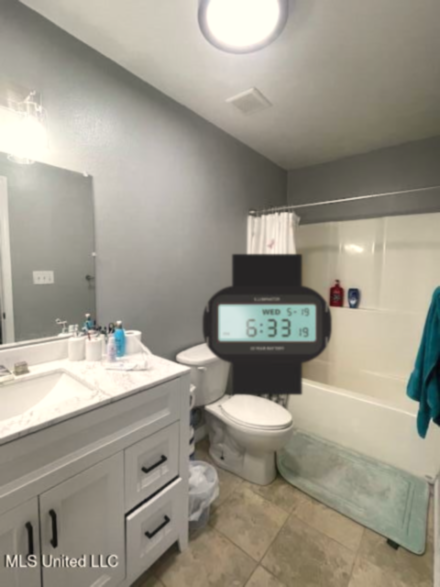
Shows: 6,33
